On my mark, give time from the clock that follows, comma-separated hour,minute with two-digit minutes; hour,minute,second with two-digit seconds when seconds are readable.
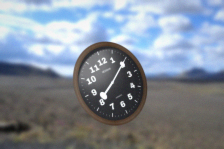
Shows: 8,10
